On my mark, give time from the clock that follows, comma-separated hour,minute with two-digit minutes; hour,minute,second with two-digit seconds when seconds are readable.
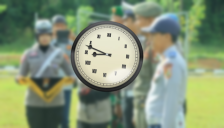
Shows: 8,48
